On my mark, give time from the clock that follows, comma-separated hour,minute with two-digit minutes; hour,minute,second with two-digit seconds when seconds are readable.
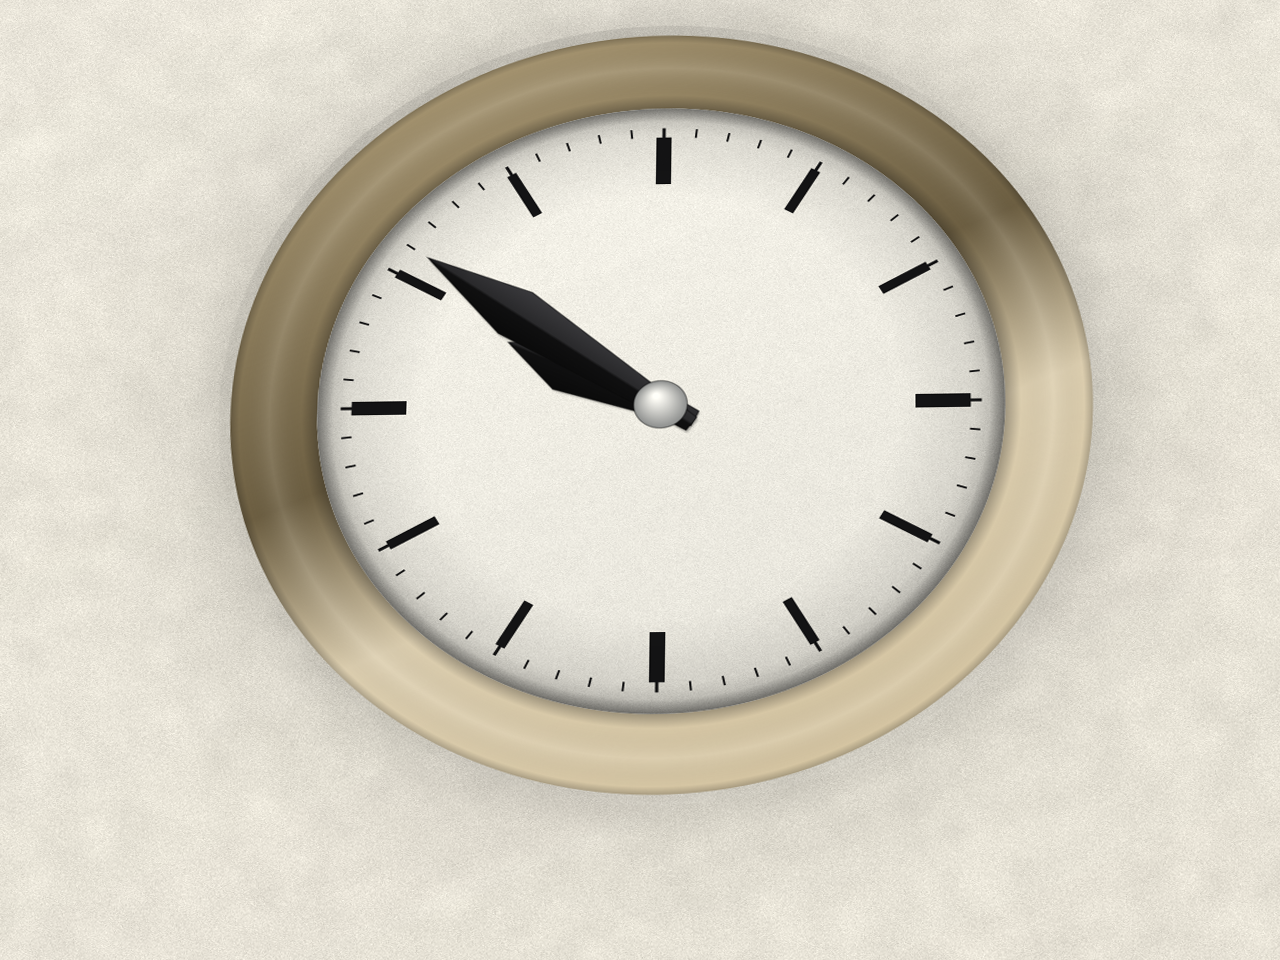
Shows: 9,51
